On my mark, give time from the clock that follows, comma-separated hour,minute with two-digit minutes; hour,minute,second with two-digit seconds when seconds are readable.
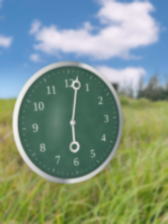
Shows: 6,02
